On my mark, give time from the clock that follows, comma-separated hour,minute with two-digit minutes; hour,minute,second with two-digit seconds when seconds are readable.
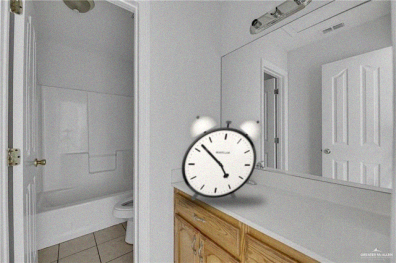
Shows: 4,52
